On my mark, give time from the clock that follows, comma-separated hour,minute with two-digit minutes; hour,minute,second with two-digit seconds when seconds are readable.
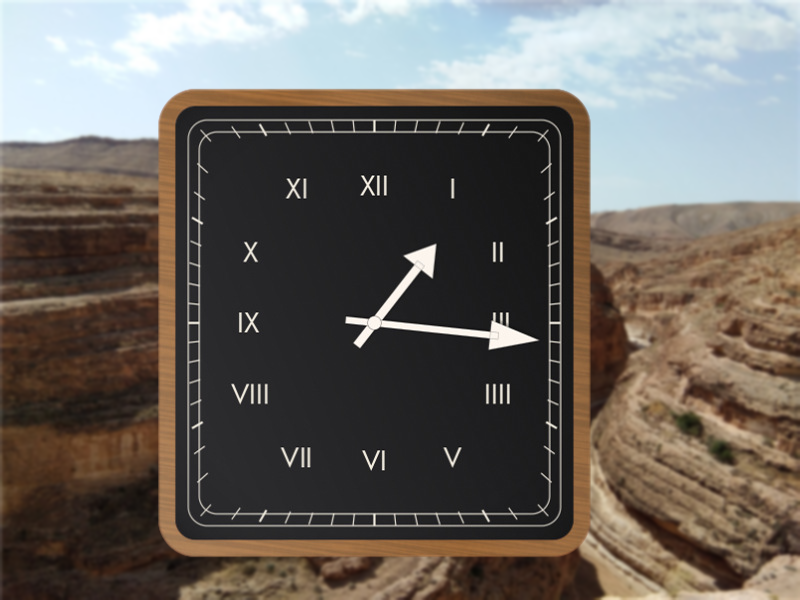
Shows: 1,16
